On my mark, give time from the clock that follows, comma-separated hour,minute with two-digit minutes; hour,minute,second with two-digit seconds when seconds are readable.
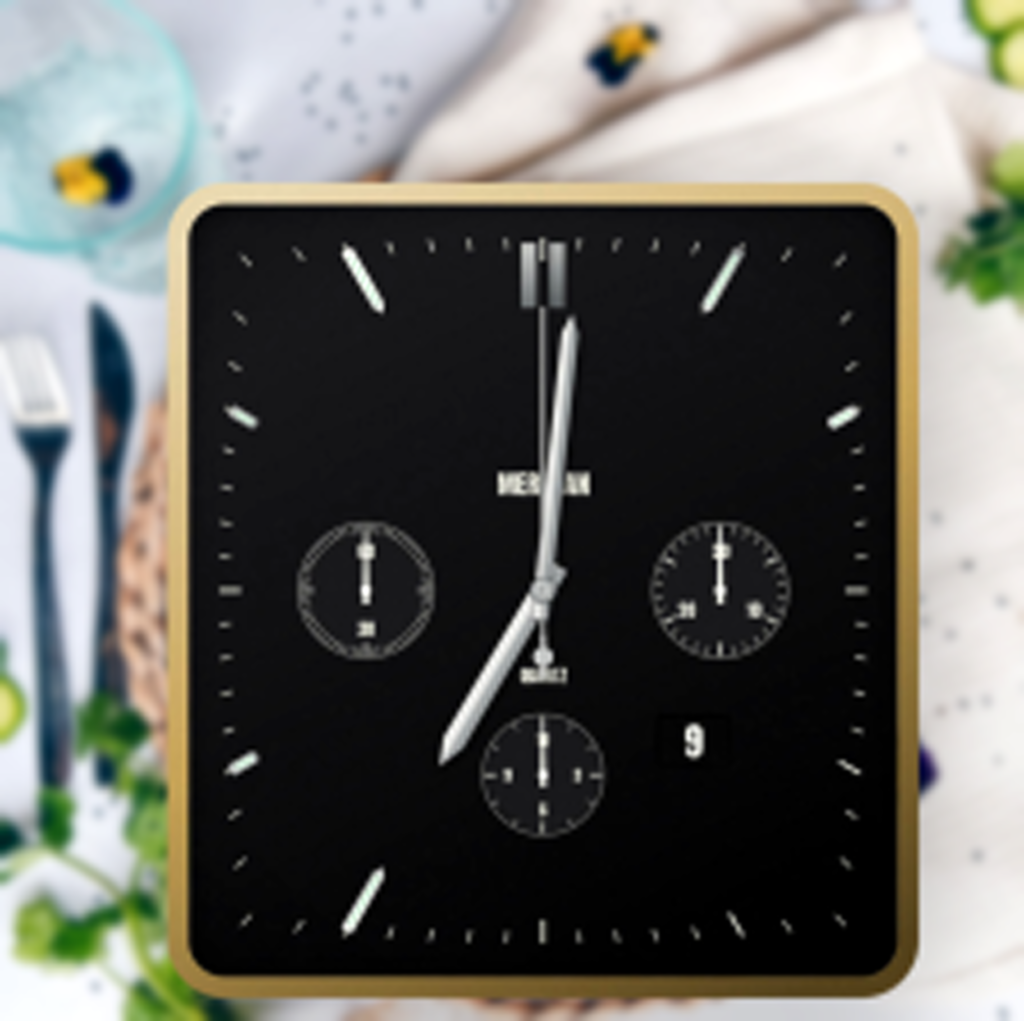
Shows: 7,01
